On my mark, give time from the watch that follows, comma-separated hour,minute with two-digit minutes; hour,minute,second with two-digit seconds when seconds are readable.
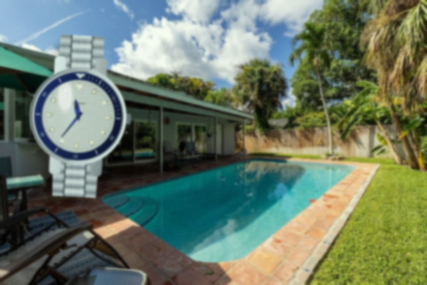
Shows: 11,36
